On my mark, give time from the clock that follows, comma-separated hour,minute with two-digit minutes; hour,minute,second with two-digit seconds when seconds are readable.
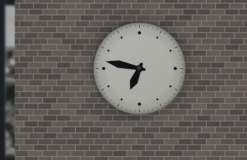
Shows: 6,47
